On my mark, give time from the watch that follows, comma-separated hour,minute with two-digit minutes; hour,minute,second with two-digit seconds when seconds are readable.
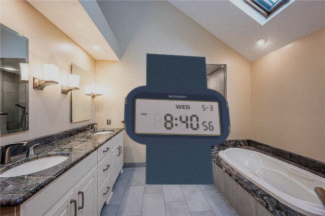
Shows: 8,40,56
